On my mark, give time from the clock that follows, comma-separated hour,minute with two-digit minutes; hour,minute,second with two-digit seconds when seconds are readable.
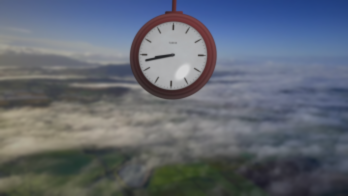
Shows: 8,43
